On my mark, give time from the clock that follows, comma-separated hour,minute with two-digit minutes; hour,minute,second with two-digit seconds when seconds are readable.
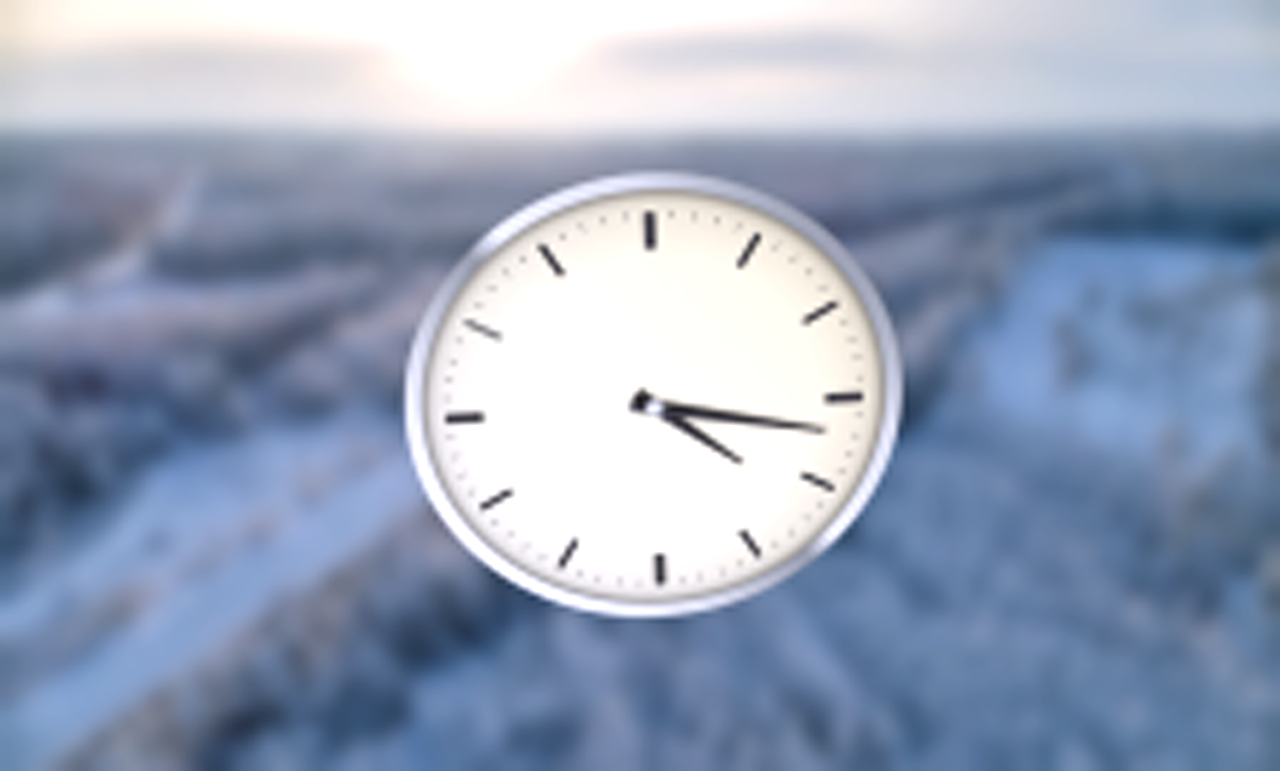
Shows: 4,17
